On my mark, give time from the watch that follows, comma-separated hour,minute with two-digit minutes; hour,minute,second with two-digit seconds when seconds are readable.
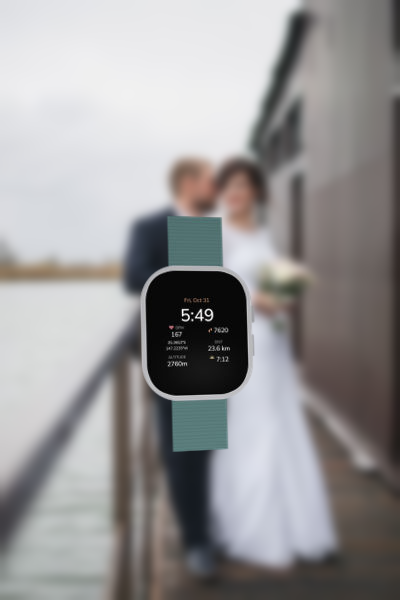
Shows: 5,49
